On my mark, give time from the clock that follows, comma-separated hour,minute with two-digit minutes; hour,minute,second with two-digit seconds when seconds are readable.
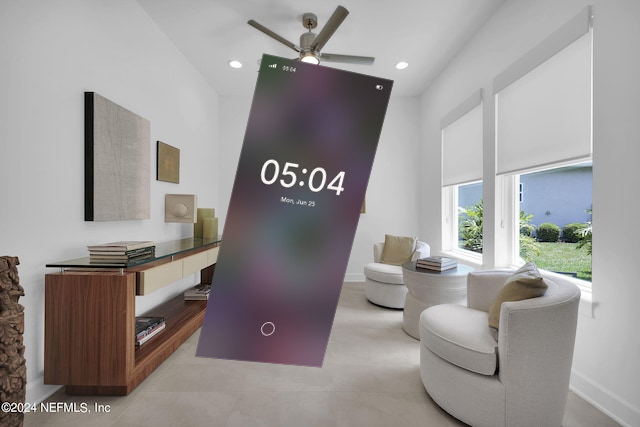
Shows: 5,04
